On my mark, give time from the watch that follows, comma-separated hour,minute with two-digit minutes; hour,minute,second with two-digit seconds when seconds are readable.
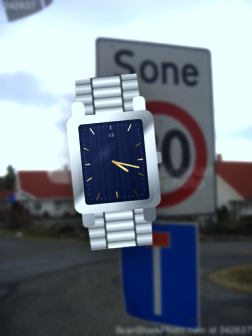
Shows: 4,18
